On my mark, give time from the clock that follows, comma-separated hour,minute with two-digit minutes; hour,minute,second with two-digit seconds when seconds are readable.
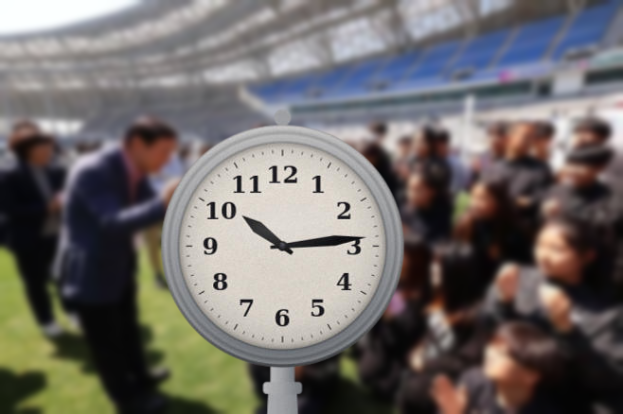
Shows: 10,14
